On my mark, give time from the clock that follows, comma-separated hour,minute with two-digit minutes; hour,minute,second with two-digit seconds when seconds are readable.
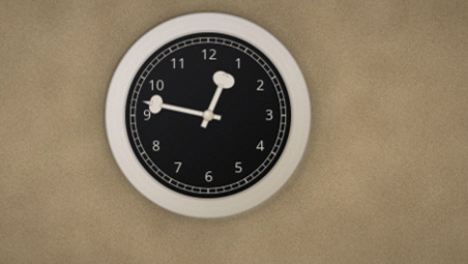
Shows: 12,47
